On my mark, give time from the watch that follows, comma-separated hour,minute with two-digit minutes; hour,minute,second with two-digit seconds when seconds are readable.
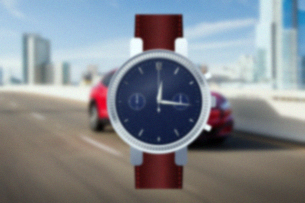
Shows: 12,16
